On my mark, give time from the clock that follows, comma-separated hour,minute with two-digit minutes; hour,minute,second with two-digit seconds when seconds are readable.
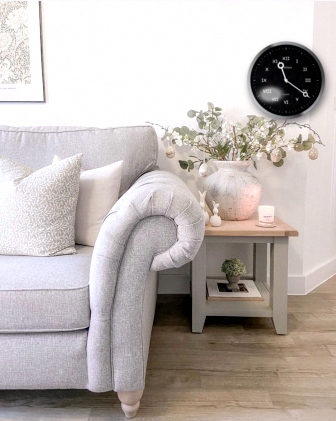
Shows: 11,21
